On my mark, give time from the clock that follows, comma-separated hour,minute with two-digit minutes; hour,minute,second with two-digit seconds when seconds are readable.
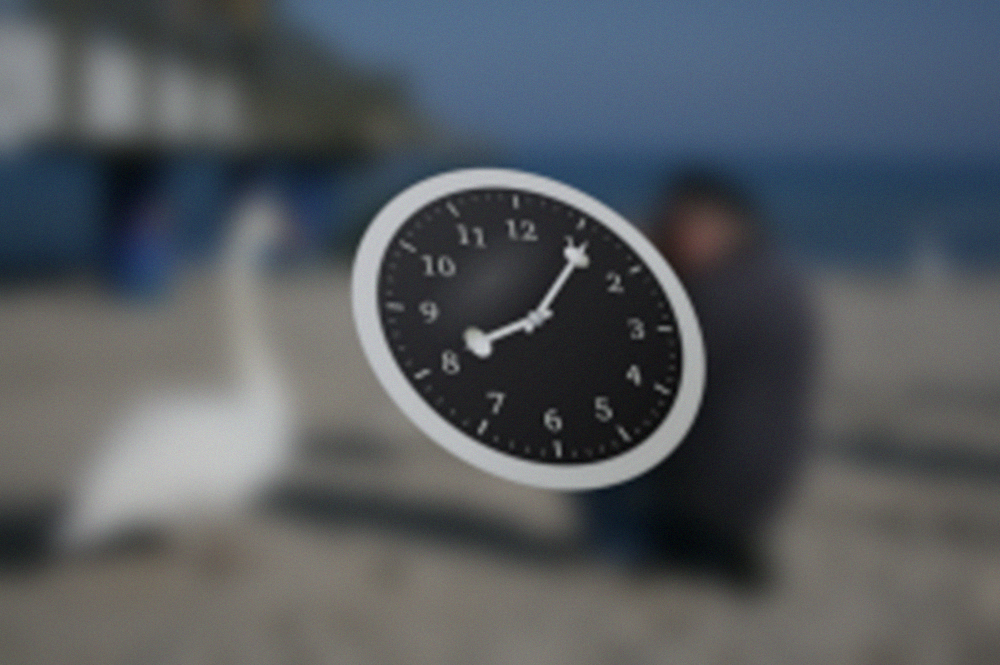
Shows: 8,06
